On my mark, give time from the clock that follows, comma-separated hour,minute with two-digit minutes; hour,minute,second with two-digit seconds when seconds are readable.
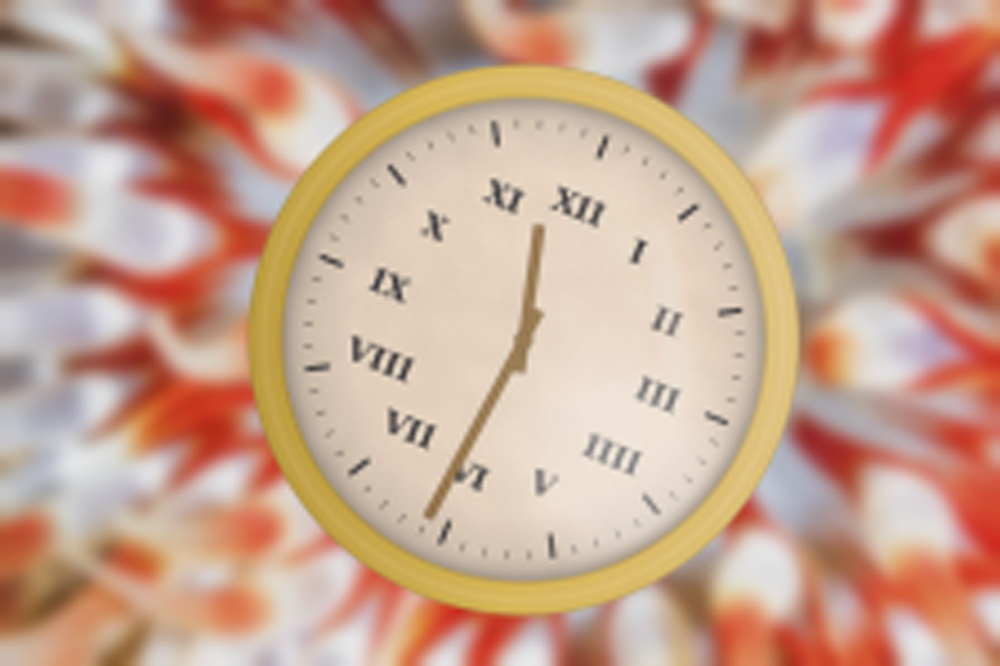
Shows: 11,31
